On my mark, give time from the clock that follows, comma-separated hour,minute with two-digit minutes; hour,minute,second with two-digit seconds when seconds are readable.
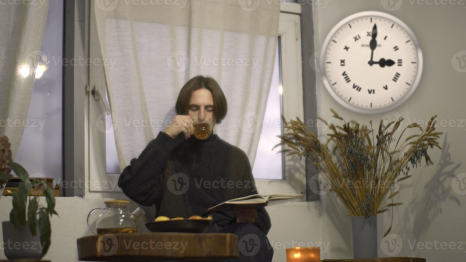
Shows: 3,01
